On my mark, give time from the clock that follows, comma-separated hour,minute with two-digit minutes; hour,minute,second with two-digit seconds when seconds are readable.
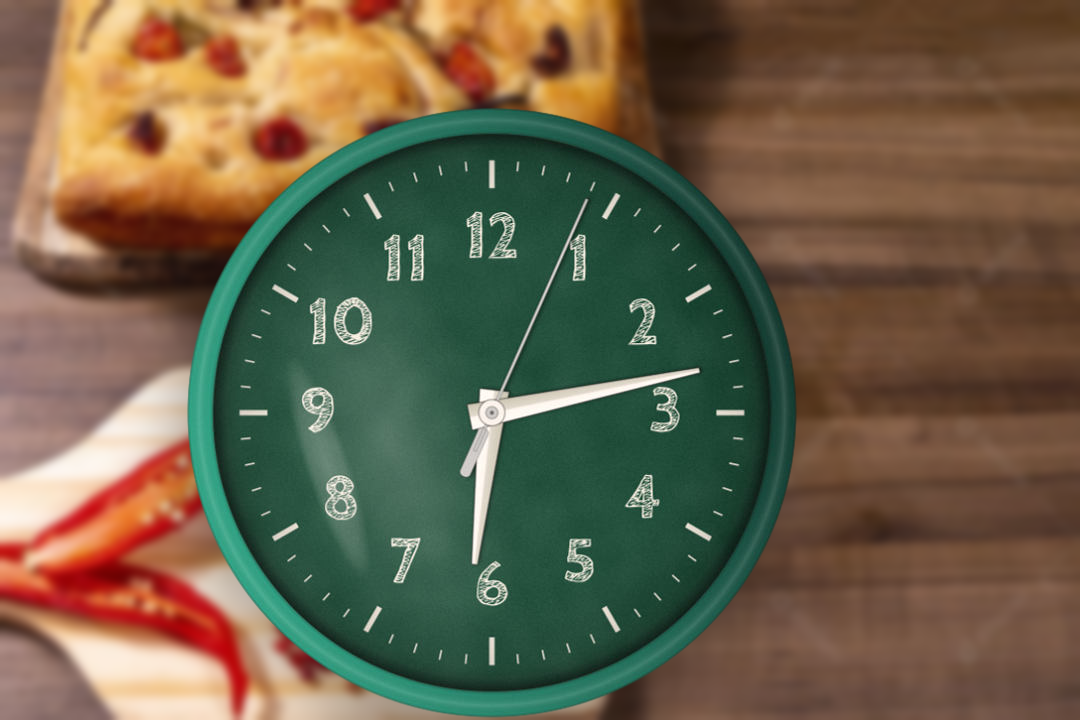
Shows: 6,13,04
